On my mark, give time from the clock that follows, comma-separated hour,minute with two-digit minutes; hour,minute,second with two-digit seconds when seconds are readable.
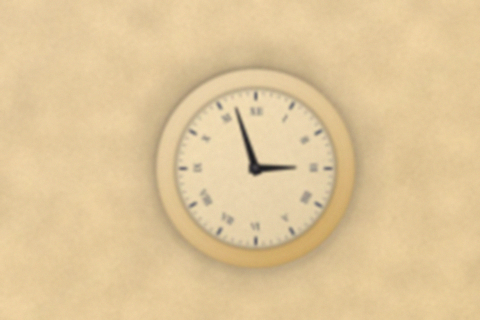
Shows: 2,57
